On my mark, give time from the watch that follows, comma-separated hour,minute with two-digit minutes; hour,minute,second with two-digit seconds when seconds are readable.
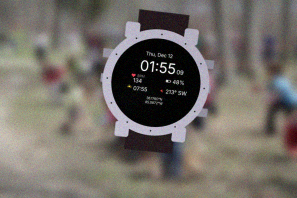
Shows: 1,55
